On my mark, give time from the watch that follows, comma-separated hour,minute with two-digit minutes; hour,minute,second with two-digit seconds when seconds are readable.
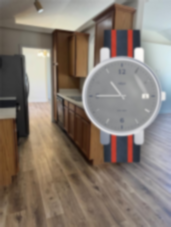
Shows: 10,45
